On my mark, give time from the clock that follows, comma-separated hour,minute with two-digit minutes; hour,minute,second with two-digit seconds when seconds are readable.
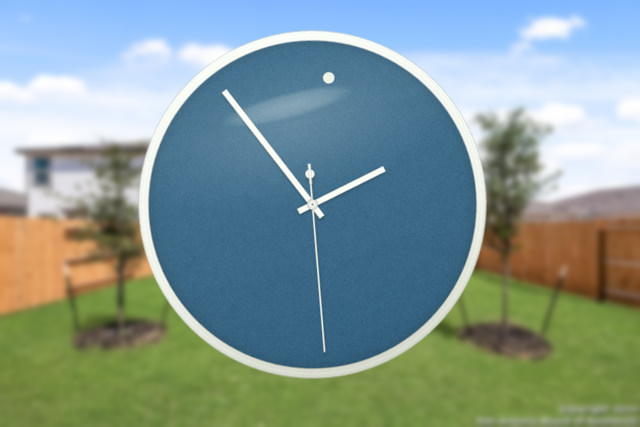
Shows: 1,52,28
